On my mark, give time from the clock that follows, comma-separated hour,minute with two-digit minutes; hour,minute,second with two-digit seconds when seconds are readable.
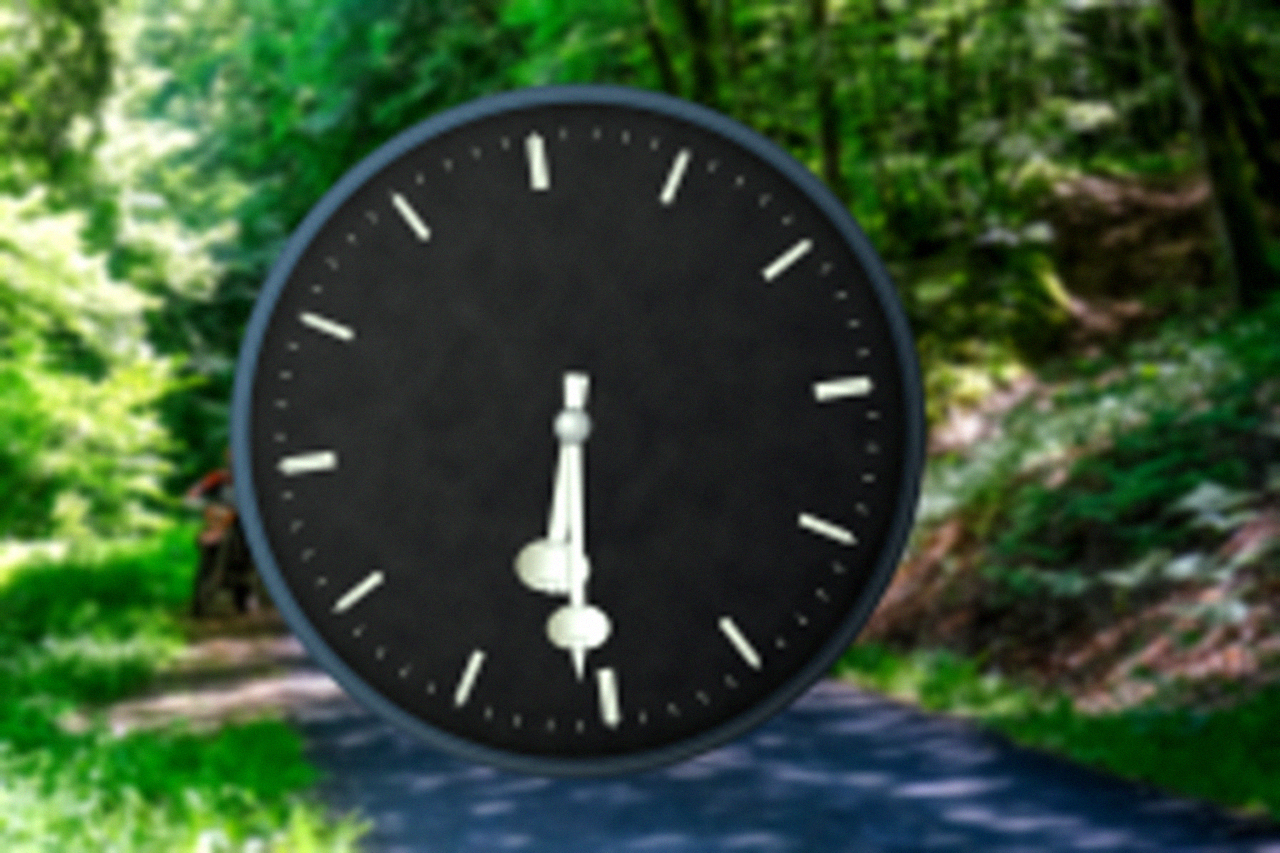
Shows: 6,31
